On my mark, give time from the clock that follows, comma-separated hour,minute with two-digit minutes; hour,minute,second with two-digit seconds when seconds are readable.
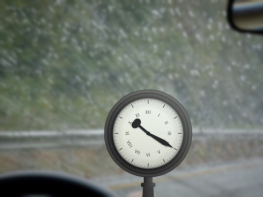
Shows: 10,20
